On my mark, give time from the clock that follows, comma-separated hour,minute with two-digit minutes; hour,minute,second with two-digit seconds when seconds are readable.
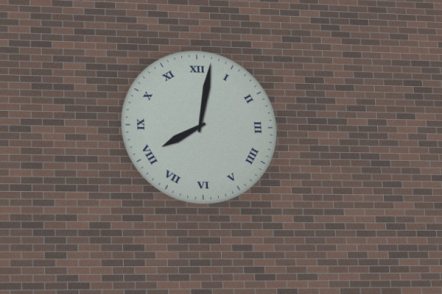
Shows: 8,02
